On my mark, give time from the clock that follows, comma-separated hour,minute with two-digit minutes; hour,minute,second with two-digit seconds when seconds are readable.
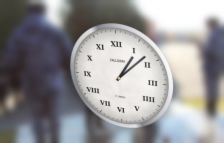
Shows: 1,08
